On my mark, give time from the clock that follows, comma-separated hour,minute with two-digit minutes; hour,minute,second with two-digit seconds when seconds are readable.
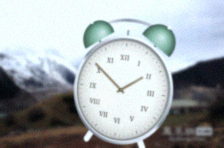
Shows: 1,51
